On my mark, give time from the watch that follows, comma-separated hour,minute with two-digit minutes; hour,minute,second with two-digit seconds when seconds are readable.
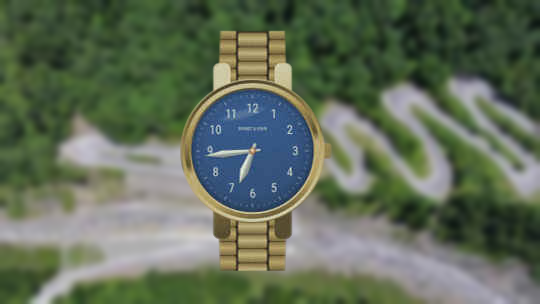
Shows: 6,44
